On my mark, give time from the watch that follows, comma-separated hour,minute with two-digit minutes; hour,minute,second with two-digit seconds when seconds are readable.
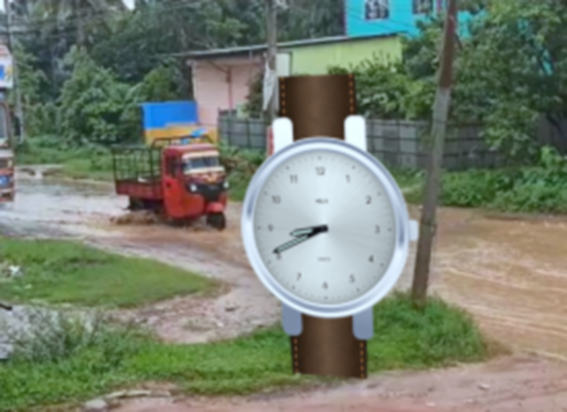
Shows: 8,41
